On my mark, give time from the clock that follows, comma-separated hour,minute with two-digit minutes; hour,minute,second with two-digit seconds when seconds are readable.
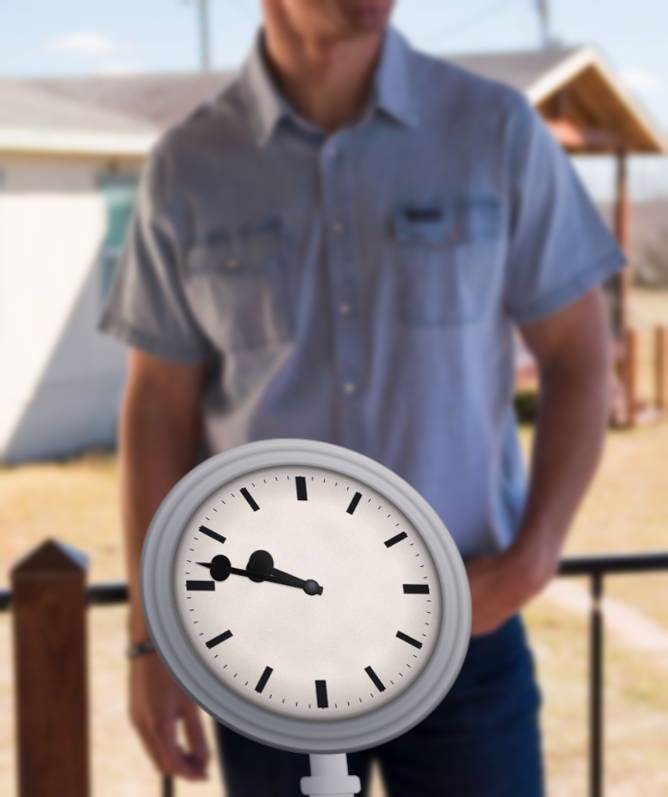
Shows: 9,47
